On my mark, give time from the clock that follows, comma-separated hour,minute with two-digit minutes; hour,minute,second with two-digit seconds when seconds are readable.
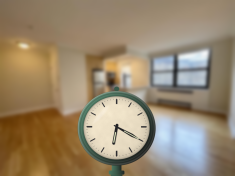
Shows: 6,20
